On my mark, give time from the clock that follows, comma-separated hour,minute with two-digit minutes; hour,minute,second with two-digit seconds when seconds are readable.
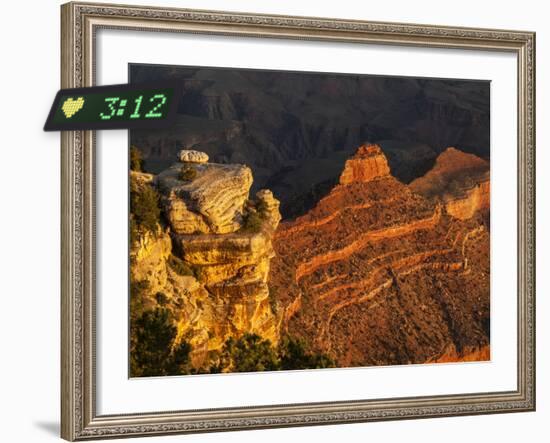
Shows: 3,12
